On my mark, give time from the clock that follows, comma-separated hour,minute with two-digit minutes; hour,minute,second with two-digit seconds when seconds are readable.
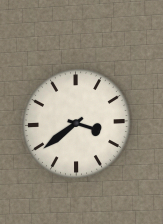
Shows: 3,39
